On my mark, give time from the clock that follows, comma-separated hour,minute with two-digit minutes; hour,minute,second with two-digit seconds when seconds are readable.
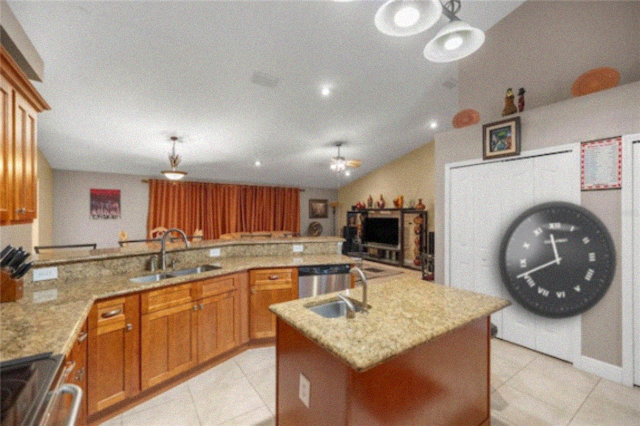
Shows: 11,42
